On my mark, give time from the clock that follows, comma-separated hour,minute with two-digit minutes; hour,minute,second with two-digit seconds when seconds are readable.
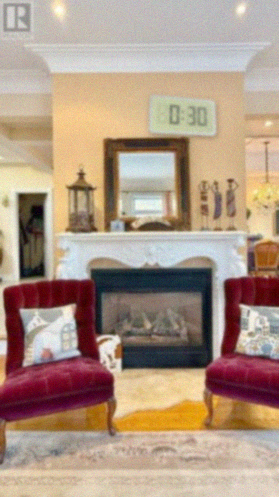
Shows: 0,30
